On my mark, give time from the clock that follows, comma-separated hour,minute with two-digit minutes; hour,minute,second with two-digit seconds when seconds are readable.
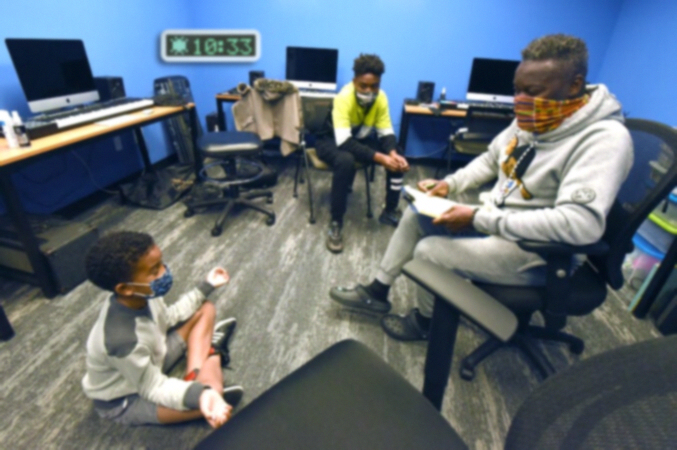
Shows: 10,33
